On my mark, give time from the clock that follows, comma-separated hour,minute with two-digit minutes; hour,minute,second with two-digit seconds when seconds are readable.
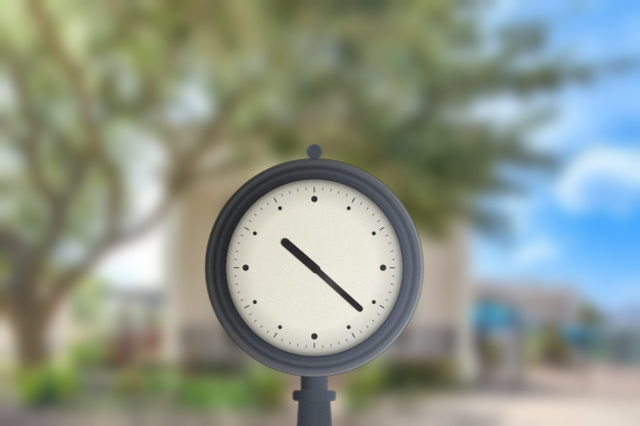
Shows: 10,22
